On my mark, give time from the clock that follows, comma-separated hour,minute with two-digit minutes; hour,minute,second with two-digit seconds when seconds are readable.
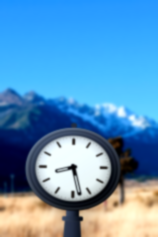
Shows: 8,28
